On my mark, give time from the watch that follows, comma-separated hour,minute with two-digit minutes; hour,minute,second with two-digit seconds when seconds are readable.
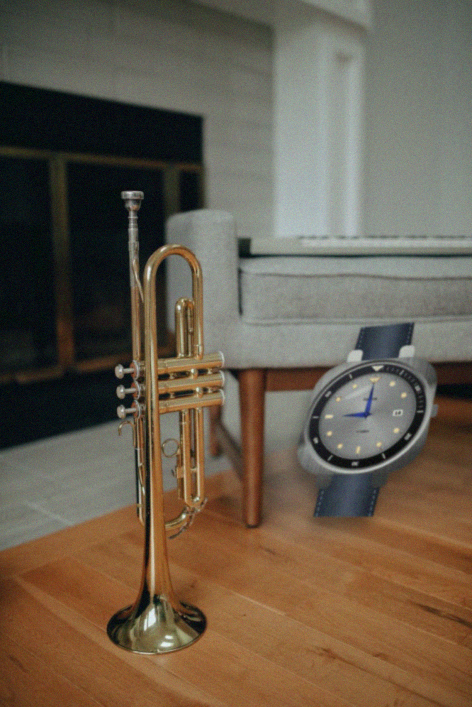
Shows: 9,00
